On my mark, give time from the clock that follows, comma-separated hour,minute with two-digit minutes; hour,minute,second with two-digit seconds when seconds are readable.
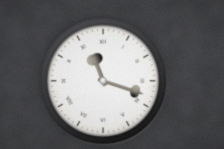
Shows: 11,18
